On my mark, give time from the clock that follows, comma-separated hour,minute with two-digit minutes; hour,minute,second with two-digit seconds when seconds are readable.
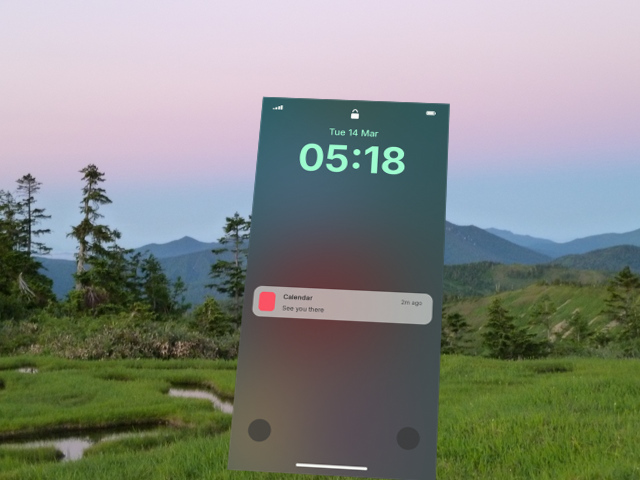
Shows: 5,18
